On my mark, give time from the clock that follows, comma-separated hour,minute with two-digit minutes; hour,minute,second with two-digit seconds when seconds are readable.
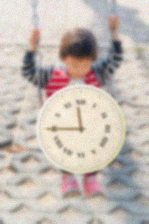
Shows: 11,45
